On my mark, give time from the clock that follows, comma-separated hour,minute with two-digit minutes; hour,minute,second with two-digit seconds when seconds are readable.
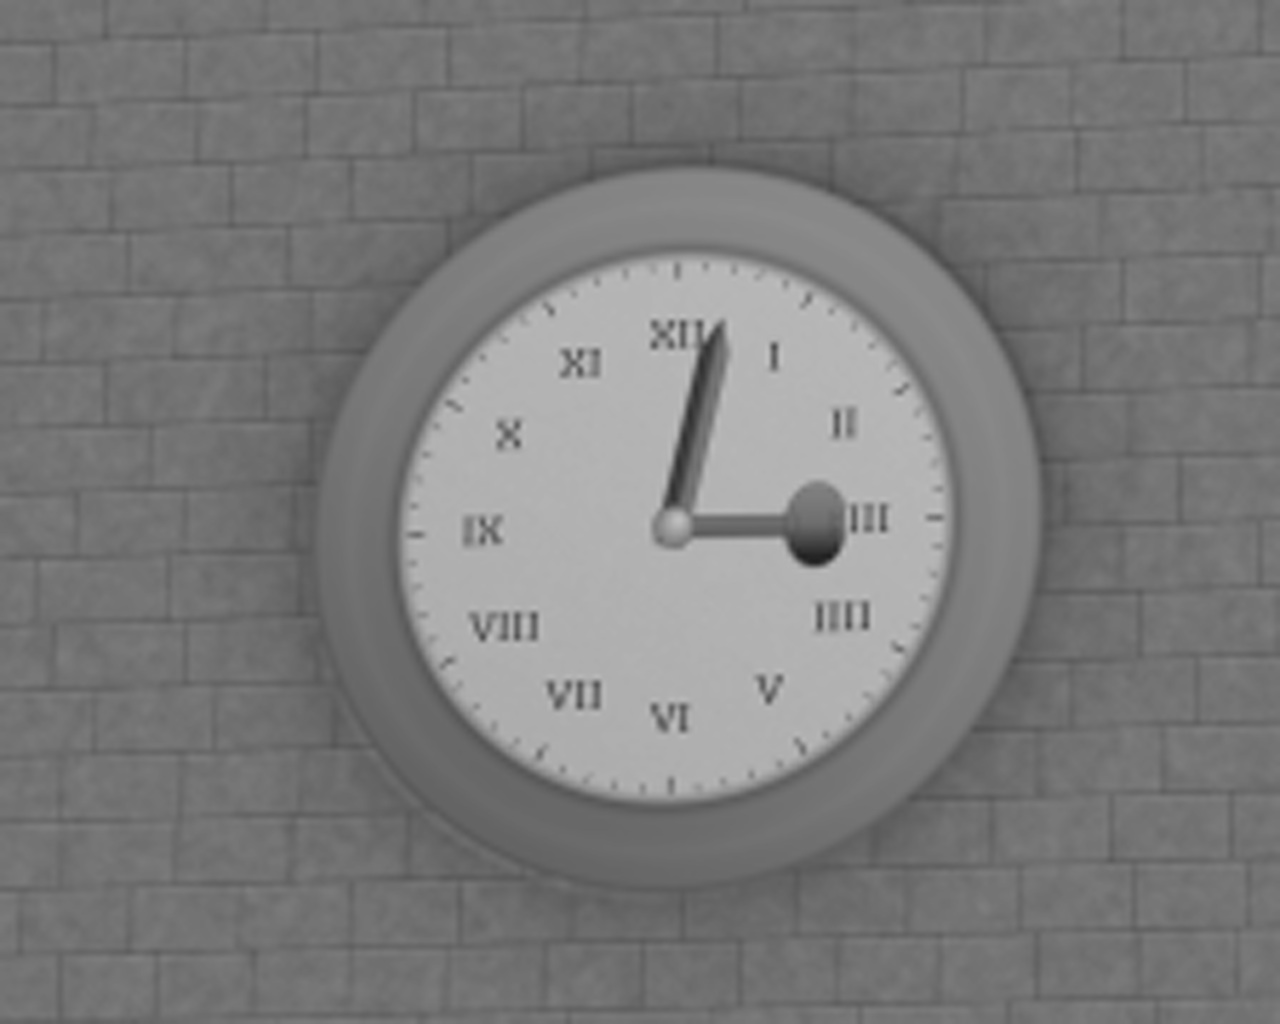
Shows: 3,02
